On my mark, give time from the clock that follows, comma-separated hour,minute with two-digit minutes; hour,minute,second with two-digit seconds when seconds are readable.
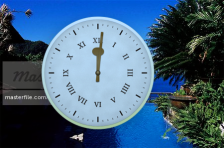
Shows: 12,01
